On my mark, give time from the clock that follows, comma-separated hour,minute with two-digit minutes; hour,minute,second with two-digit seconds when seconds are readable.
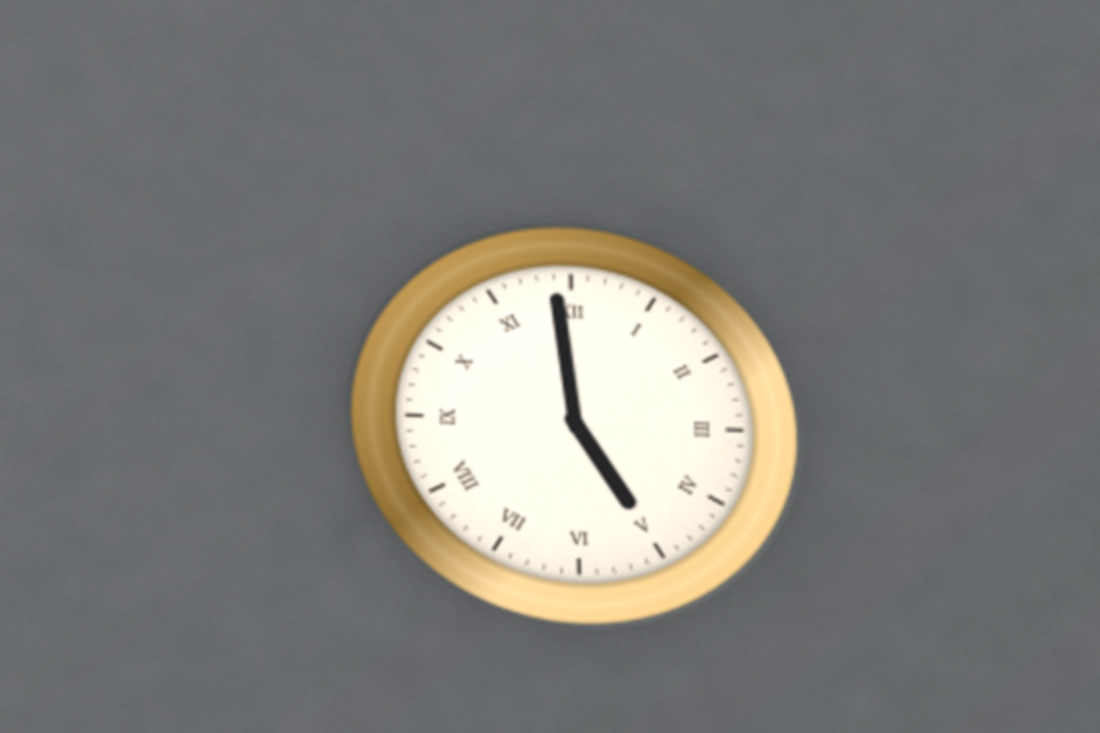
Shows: 4,59
